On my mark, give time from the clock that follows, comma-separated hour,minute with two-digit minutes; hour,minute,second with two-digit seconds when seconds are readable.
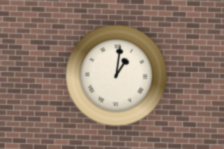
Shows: 1,01
